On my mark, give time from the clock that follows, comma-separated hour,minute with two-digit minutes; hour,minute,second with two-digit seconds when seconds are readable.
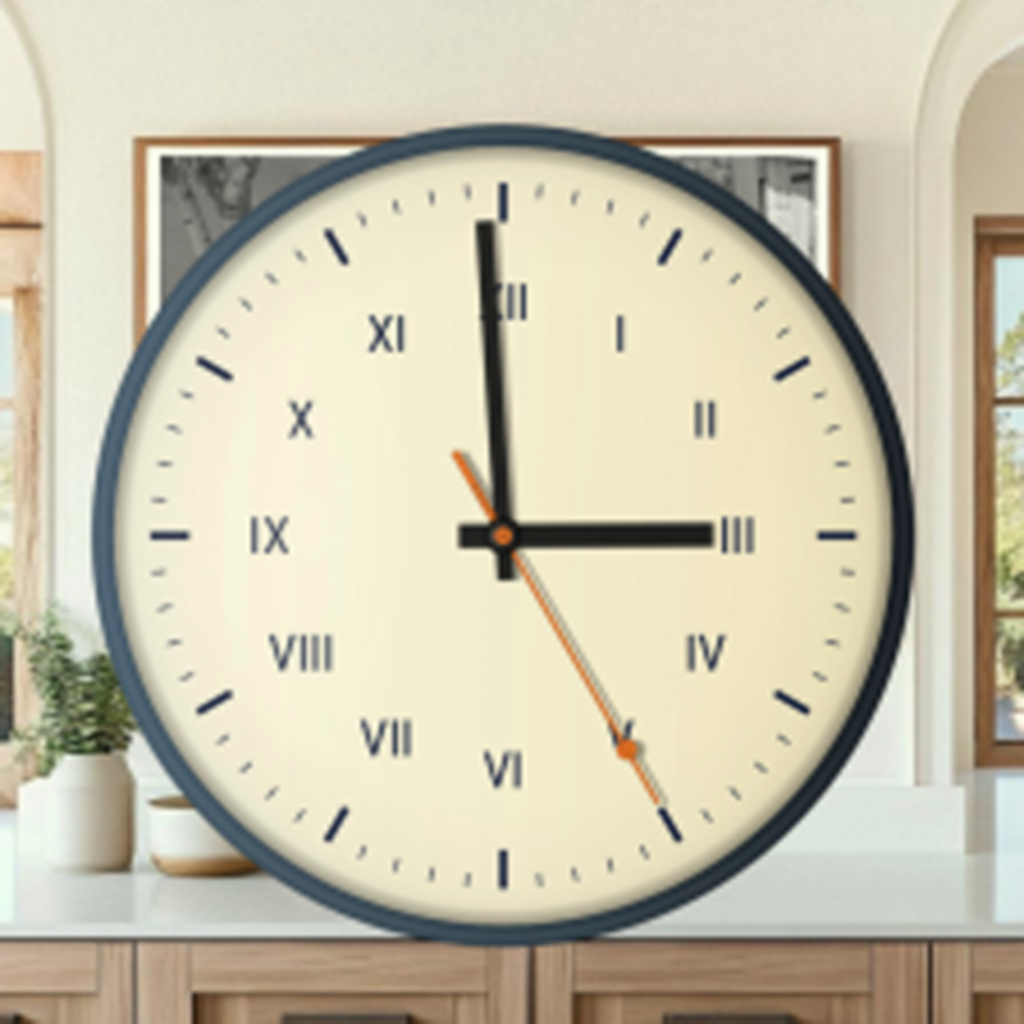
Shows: 2,59,25
